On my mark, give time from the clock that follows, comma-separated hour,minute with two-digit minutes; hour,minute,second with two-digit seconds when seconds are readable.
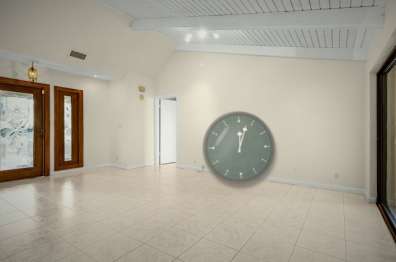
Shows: 12,03
